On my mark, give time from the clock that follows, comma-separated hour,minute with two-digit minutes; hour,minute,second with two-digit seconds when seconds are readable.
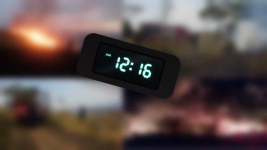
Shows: 12,16
